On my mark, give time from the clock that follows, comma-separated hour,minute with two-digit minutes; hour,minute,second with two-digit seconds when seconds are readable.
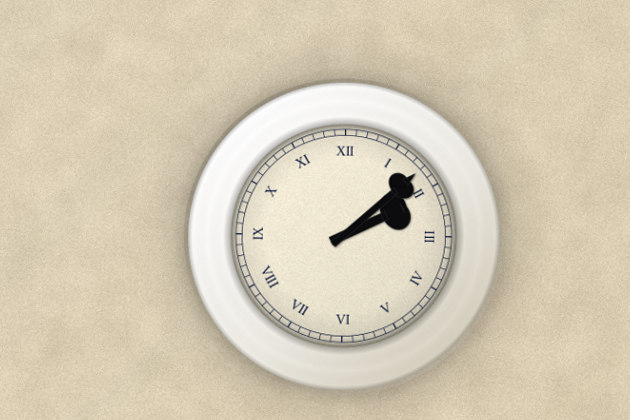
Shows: 2,08
